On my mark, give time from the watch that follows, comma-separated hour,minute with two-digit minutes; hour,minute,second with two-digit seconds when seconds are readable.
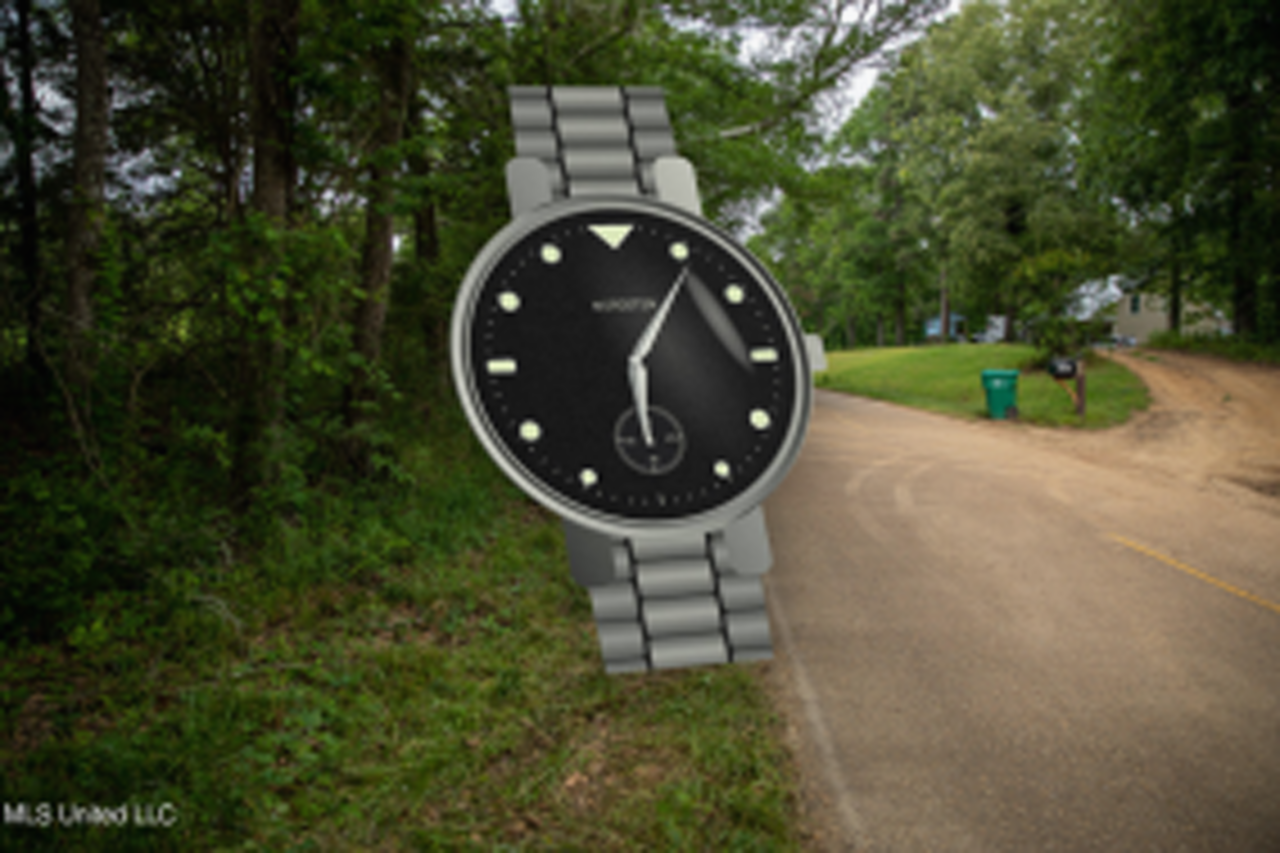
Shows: 6,06
